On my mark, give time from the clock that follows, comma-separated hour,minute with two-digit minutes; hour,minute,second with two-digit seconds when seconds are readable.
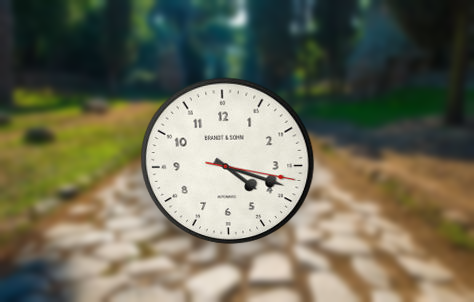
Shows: 4,18,17
